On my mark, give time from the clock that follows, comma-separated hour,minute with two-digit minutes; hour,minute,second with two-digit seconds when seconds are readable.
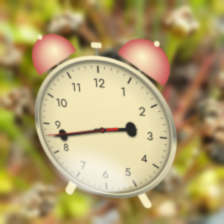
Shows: 2,42,43
